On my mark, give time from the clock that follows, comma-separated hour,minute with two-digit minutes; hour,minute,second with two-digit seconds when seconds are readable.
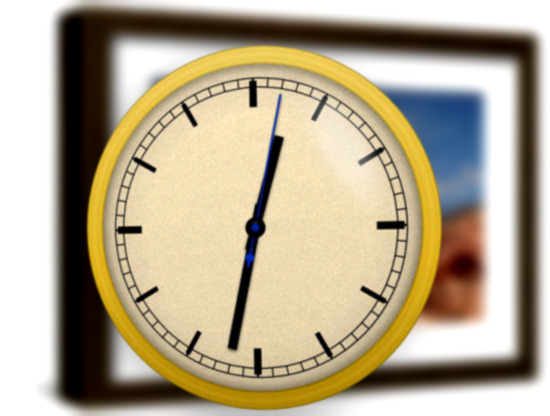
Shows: 12,32,02
